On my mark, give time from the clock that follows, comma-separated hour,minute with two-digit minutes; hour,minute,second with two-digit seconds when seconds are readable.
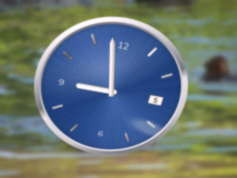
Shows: 8,58
